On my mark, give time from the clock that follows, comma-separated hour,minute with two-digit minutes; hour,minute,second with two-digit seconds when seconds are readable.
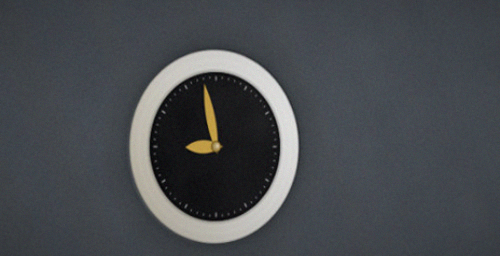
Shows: 8,58
